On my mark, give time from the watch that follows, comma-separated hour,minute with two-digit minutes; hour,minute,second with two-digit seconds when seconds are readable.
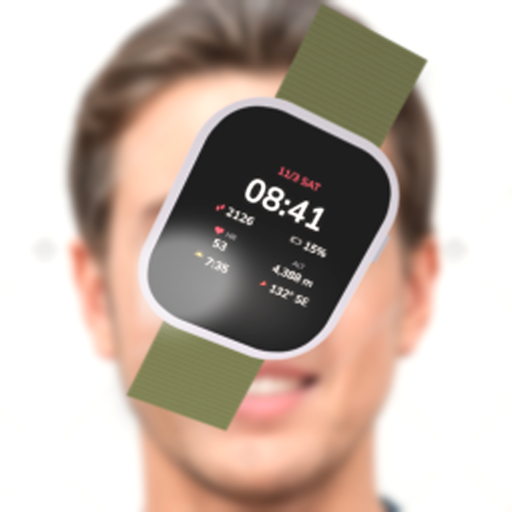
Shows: 8,41
